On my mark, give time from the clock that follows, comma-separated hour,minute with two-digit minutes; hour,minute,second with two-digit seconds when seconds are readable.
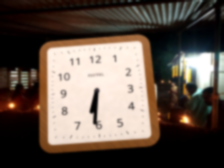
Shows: 6,31
